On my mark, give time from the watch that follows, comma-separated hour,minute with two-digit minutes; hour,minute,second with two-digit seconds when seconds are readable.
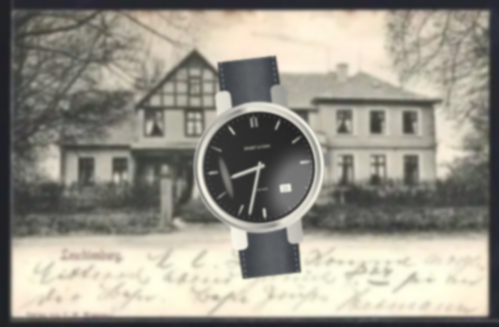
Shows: 8,33
